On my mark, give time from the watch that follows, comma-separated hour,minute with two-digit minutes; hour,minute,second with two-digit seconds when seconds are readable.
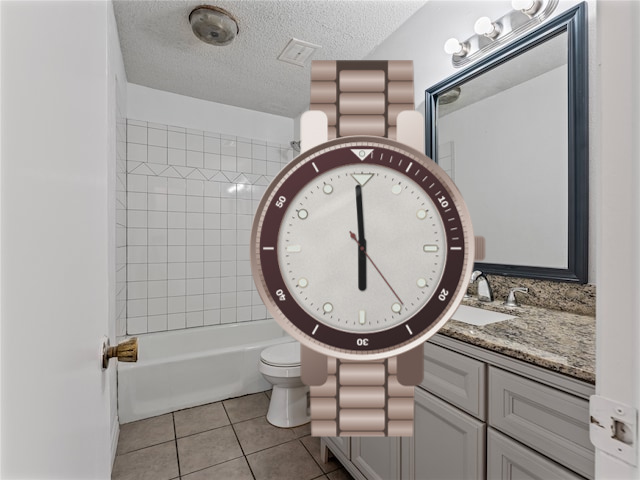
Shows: 5,59,24
